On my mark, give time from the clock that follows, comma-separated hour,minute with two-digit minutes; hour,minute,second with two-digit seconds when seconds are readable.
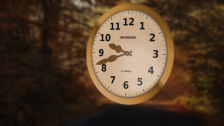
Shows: 9,42
